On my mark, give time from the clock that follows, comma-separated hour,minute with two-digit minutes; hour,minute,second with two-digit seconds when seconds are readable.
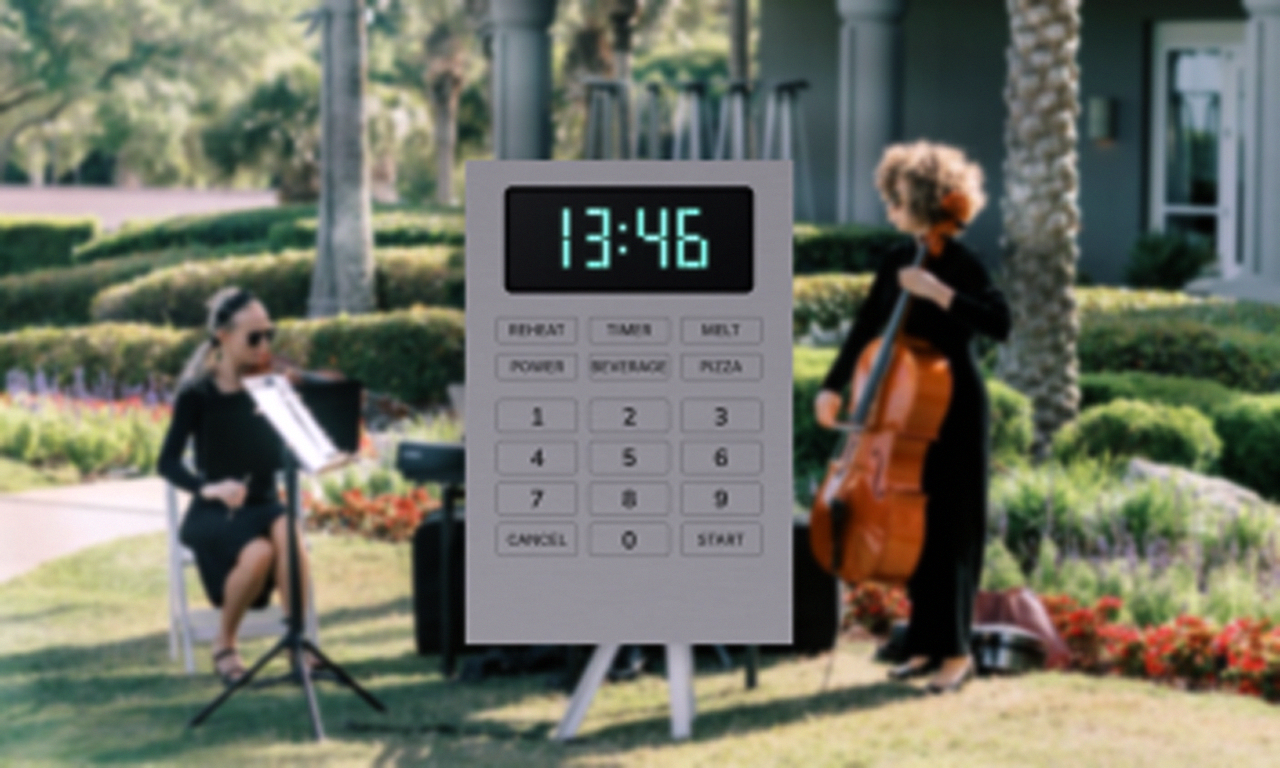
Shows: 13,46
